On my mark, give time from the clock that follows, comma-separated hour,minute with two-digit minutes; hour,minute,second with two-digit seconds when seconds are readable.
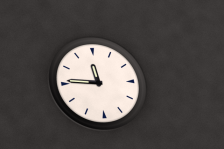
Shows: 11,46
